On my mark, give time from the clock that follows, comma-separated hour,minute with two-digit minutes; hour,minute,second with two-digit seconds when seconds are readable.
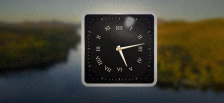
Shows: 5,13
